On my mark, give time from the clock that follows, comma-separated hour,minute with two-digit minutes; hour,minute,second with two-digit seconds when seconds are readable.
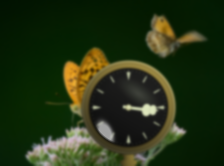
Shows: 3,16
